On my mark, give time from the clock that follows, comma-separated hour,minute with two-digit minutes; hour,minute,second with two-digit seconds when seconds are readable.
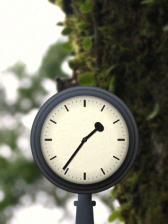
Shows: 1,36
